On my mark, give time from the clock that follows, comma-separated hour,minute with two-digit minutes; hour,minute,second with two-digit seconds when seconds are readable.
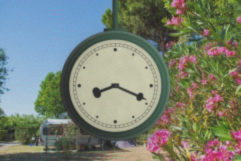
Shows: 8,19
